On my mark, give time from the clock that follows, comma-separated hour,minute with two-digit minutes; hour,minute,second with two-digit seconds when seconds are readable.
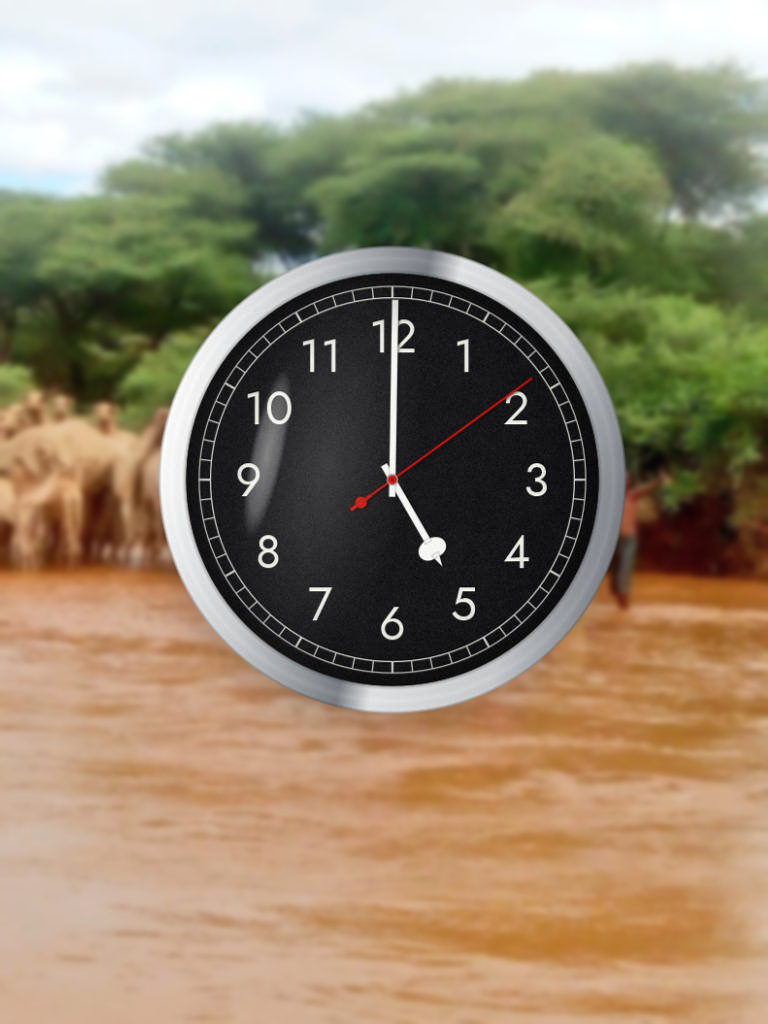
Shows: 5,00,09
